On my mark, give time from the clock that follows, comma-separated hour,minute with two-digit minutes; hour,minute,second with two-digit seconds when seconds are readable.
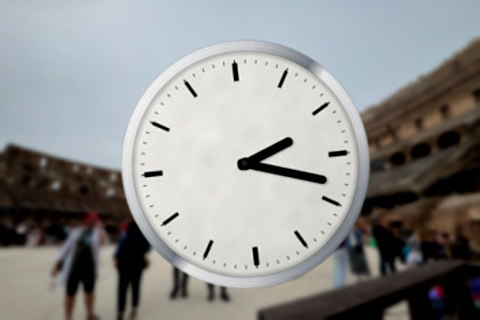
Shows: 2,18
